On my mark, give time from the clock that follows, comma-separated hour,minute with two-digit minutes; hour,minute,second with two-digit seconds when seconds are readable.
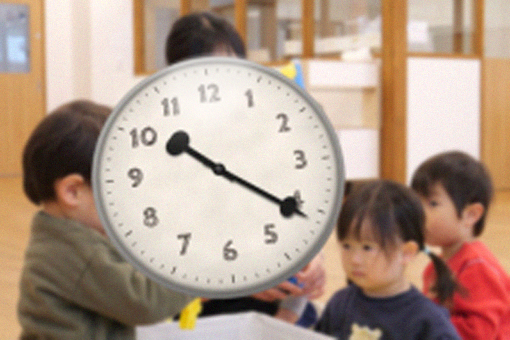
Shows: 10,21
